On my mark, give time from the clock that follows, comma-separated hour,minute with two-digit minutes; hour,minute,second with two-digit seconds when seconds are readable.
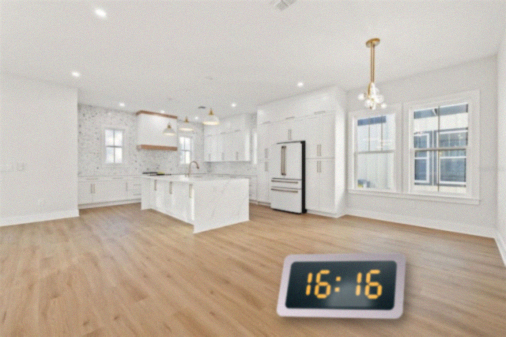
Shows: 16,16
